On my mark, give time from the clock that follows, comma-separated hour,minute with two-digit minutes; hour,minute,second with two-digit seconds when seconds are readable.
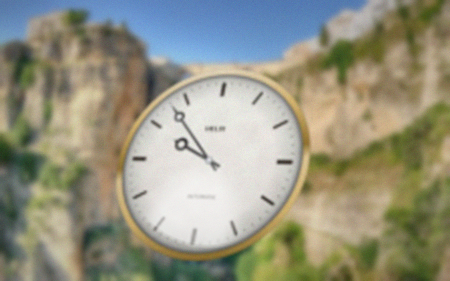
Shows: 9,53
